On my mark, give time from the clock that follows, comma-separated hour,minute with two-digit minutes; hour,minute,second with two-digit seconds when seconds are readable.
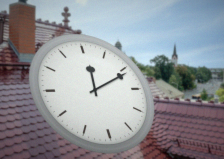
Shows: 12,11
